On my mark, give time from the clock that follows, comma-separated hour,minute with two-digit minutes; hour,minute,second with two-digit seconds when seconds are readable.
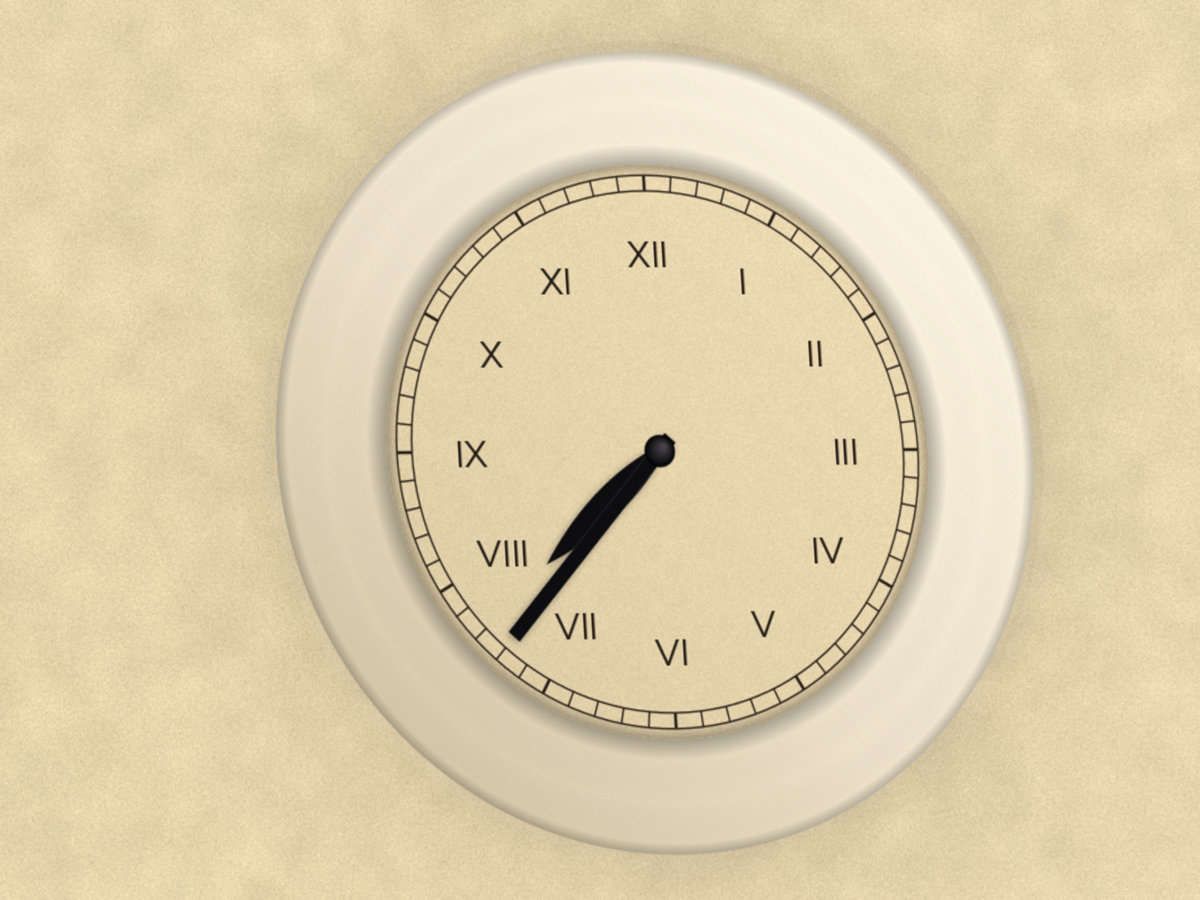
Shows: 7,37
